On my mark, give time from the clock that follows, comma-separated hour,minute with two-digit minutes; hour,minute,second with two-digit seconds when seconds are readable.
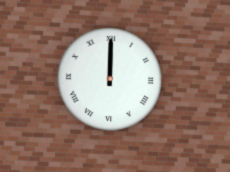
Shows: 12,00
